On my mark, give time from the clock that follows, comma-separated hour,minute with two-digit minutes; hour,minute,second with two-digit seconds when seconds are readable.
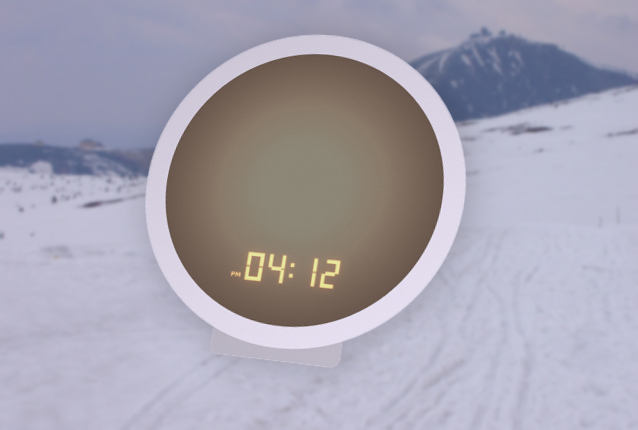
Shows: 4,12
